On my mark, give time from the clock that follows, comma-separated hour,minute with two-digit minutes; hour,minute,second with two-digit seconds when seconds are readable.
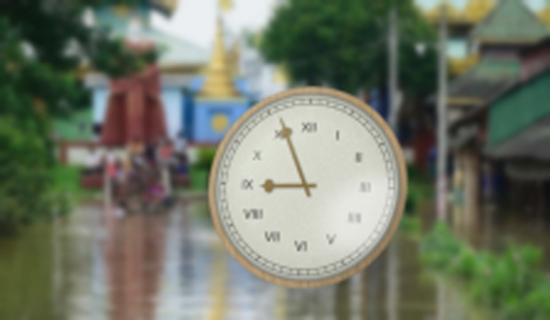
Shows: 8,56
